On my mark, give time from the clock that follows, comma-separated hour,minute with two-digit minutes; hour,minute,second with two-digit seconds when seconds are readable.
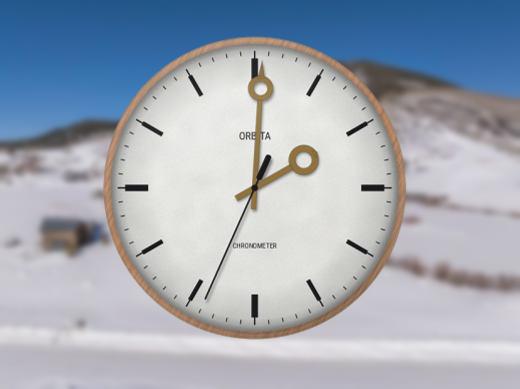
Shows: 2,00,34
